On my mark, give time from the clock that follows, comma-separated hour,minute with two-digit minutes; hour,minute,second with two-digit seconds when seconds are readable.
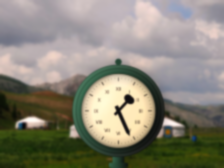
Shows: 1,26
